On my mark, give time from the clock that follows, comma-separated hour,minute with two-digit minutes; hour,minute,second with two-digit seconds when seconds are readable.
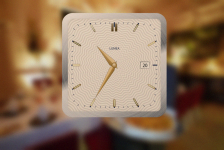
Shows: 10,35
